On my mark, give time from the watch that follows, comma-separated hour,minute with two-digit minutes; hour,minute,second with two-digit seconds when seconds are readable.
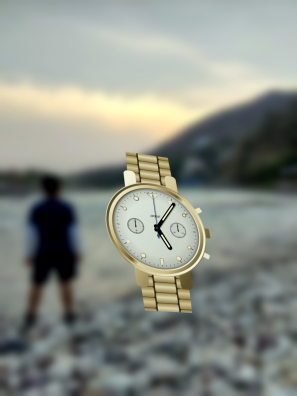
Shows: 5,06
